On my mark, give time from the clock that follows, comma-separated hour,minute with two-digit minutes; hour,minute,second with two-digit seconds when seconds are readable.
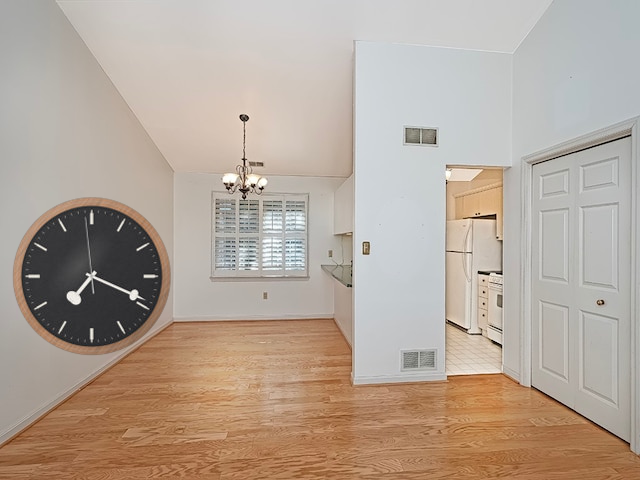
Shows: 7,18,59
